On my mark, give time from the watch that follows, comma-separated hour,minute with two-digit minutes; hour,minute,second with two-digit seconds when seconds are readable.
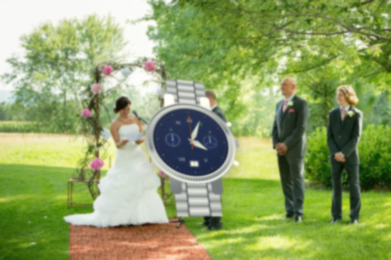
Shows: 4,04
